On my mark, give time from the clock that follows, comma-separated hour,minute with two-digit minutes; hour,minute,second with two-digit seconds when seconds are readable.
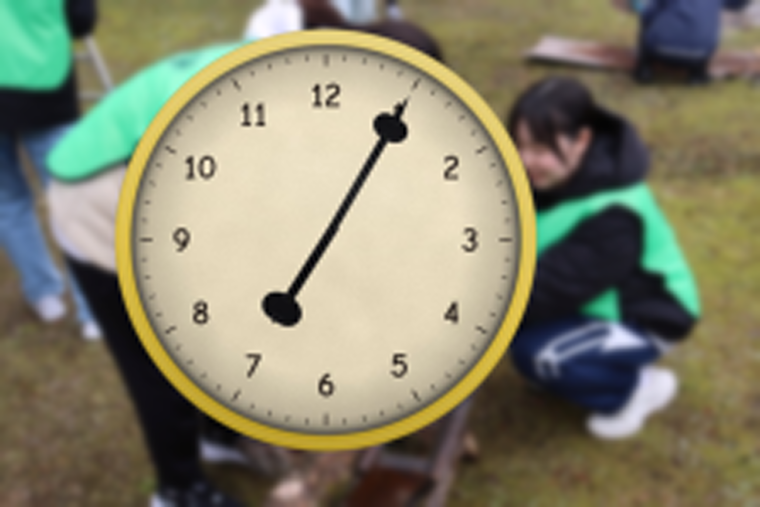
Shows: 7,05
